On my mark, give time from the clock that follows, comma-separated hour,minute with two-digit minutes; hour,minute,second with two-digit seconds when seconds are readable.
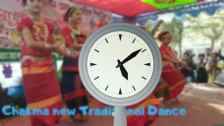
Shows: 5,09
